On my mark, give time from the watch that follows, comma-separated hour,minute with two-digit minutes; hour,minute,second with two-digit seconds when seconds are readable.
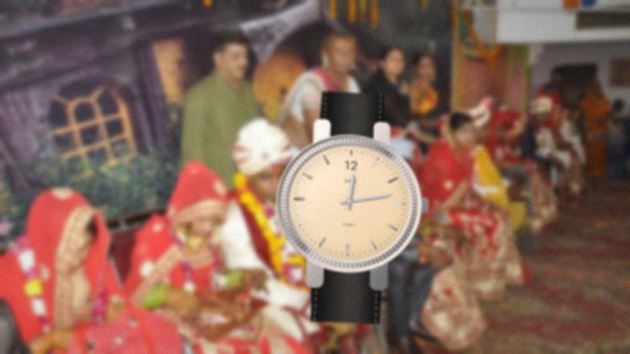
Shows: 12,13
